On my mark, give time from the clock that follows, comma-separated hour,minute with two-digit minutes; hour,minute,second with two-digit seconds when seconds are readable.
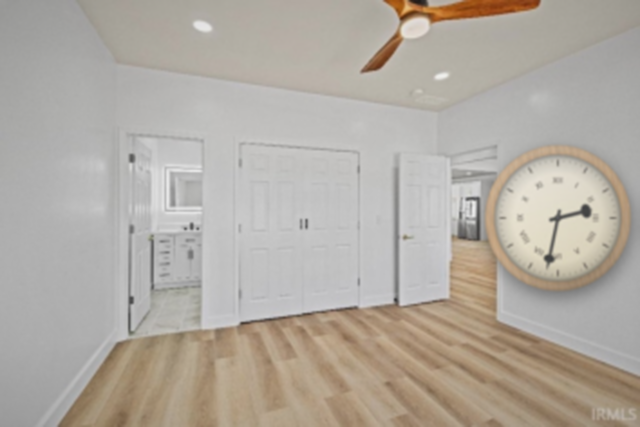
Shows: 2,32
